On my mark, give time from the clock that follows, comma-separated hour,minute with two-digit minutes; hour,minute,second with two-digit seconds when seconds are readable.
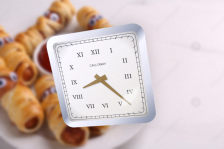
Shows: 8,23
